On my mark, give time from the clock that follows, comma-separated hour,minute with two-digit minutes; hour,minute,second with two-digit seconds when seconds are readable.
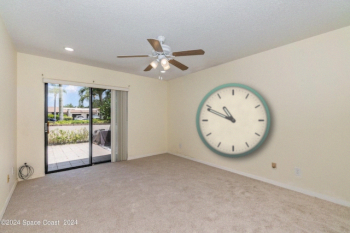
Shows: 10,49
